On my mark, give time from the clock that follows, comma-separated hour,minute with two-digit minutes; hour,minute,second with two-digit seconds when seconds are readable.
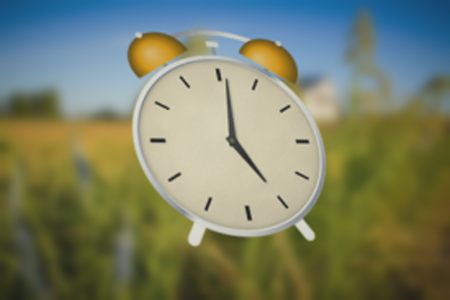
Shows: 5,01
